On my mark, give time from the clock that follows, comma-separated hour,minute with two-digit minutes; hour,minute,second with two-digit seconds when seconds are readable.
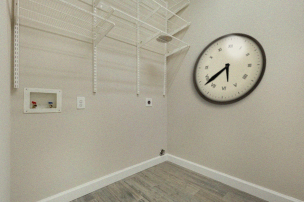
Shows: 5,38
